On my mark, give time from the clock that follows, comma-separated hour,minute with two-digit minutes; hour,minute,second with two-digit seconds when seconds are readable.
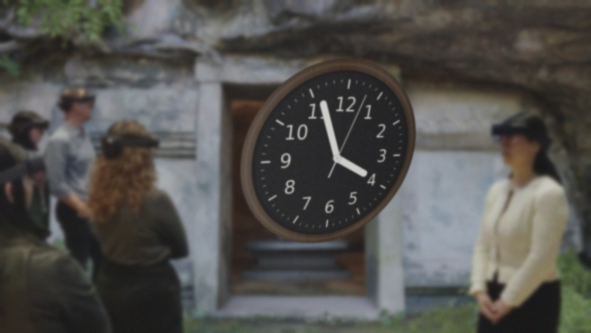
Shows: 3,56,03
